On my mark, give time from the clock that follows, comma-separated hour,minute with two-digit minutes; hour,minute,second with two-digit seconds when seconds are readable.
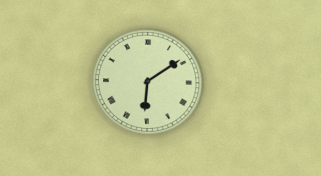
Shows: 6,09
